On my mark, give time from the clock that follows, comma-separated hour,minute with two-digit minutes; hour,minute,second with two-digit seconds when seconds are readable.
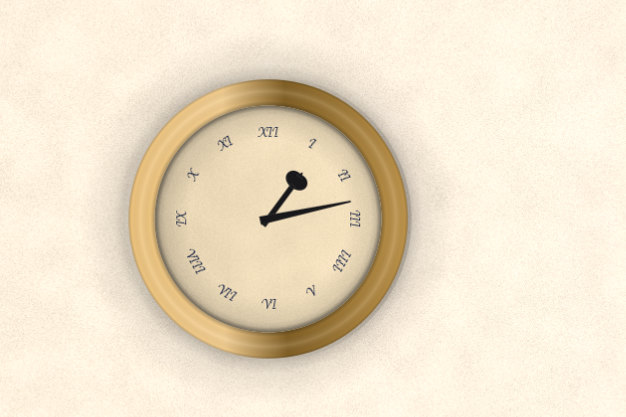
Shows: 1,13
